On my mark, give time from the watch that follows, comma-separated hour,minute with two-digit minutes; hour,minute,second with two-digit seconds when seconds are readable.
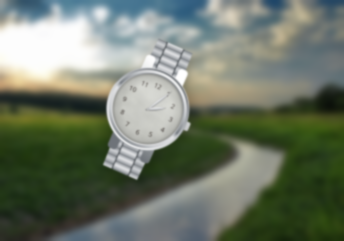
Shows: 2,05
